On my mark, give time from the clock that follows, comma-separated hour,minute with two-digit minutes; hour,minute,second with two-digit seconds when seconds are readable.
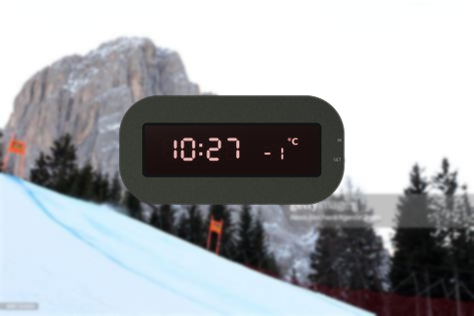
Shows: 10,27
